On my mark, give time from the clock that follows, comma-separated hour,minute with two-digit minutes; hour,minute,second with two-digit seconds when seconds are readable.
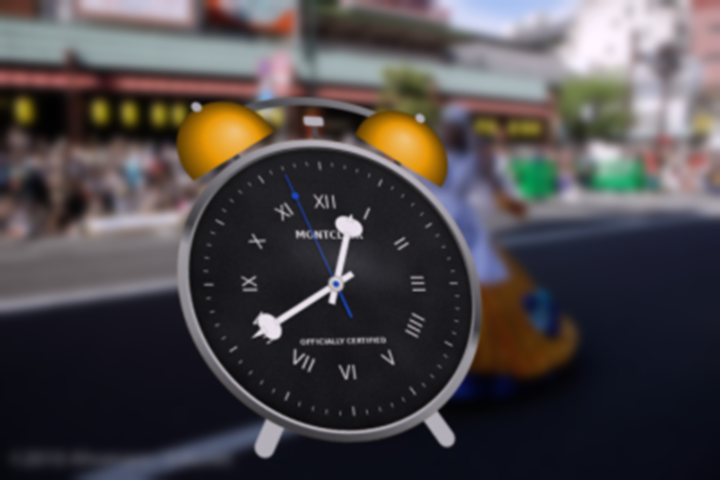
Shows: 12,39,57
